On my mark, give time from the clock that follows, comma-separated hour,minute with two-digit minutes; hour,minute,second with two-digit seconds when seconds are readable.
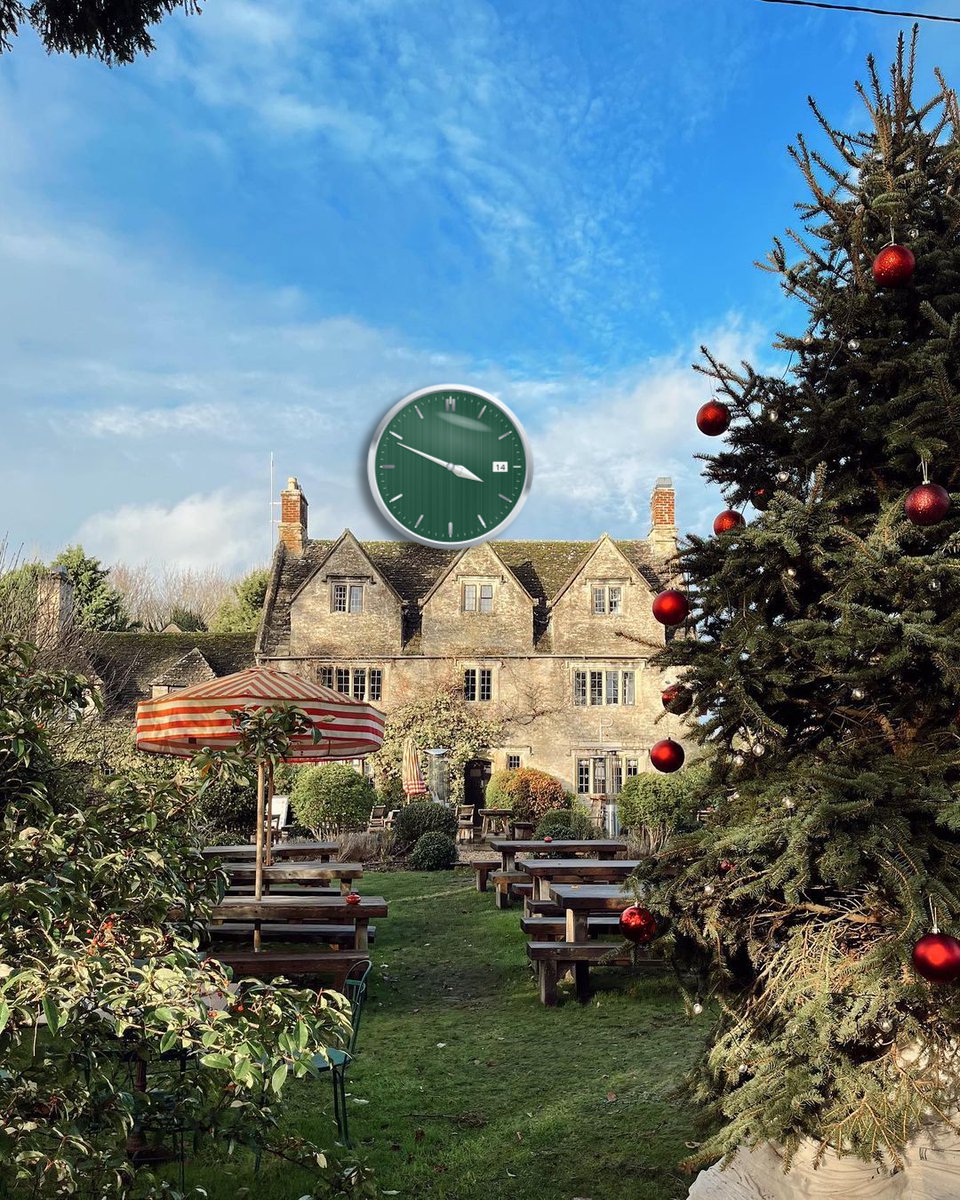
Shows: 3,49
